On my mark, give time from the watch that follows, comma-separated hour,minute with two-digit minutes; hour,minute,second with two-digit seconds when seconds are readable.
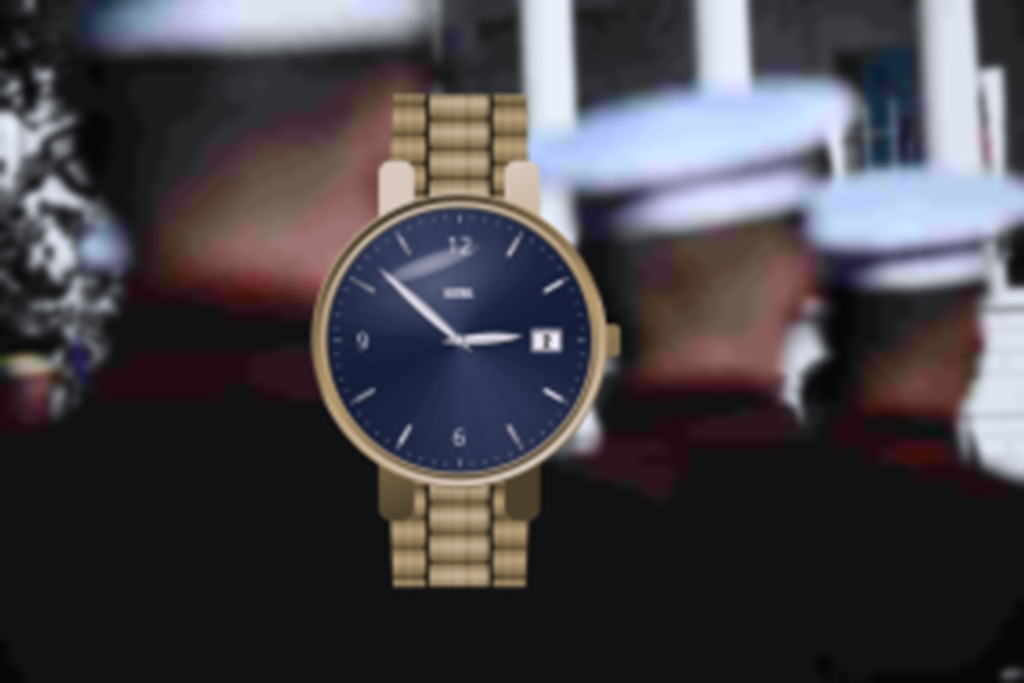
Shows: 2,52
